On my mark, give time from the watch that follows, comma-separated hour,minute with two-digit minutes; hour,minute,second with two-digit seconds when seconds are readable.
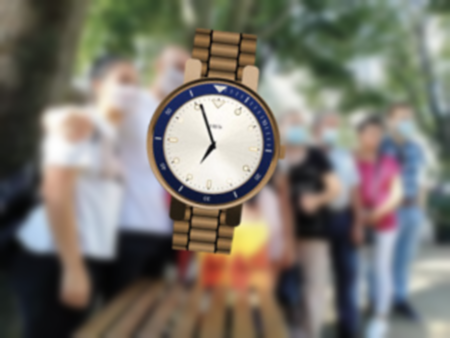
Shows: 6,56
